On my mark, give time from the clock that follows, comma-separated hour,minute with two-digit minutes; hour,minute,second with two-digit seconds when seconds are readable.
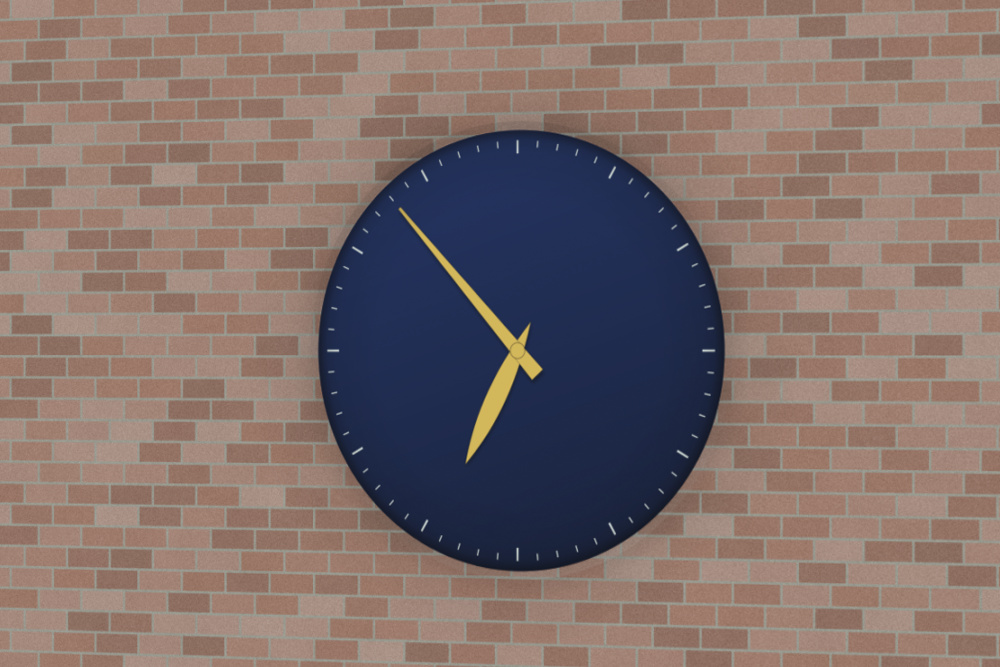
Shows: 6,53
